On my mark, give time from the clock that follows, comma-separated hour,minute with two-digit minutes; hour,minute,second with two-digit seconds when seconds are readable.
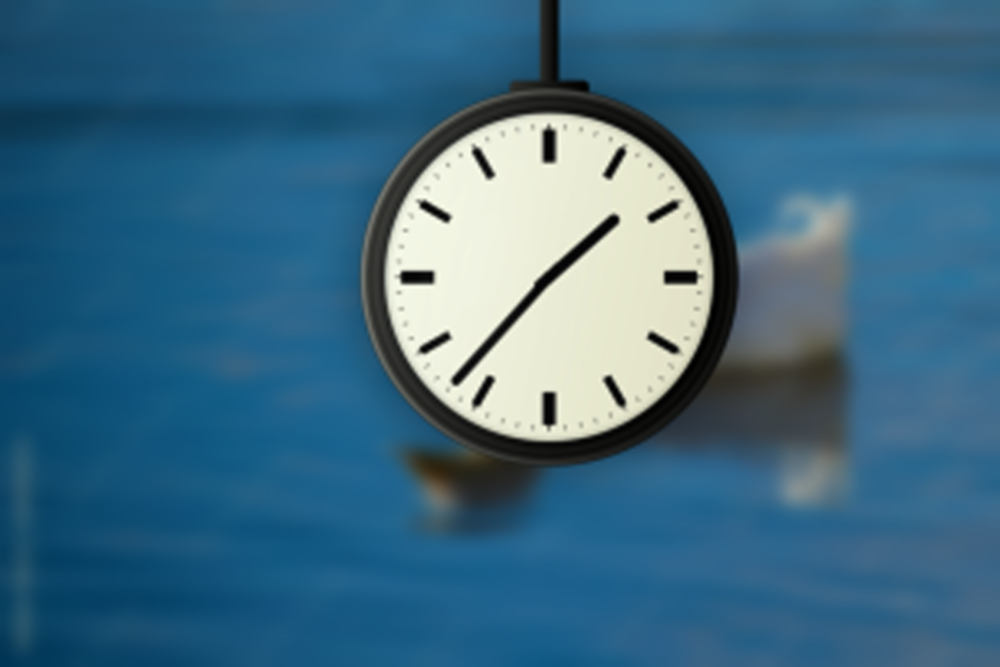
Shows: 1,37
